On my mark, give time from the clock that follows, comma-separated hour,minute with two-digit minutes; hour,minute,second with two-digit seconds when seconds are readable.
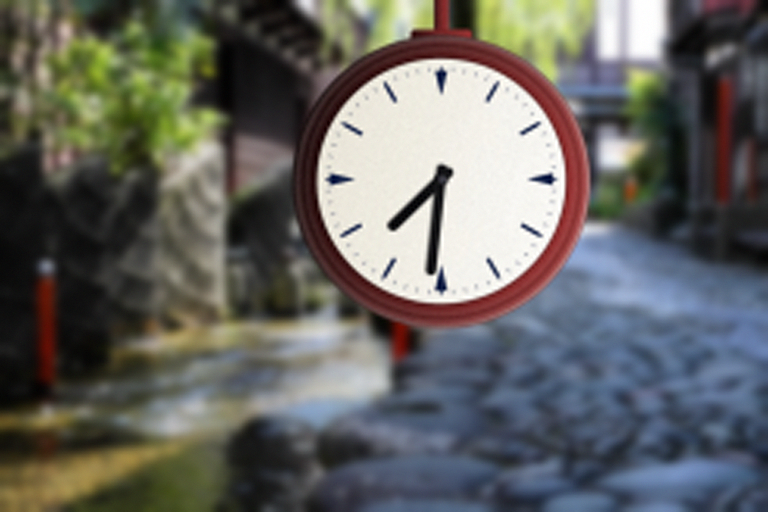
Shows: 7,31
